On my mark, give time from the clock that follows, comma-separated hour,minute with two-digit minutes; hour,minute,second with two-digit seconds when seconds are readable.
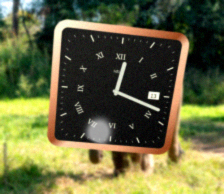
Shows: 12,18
